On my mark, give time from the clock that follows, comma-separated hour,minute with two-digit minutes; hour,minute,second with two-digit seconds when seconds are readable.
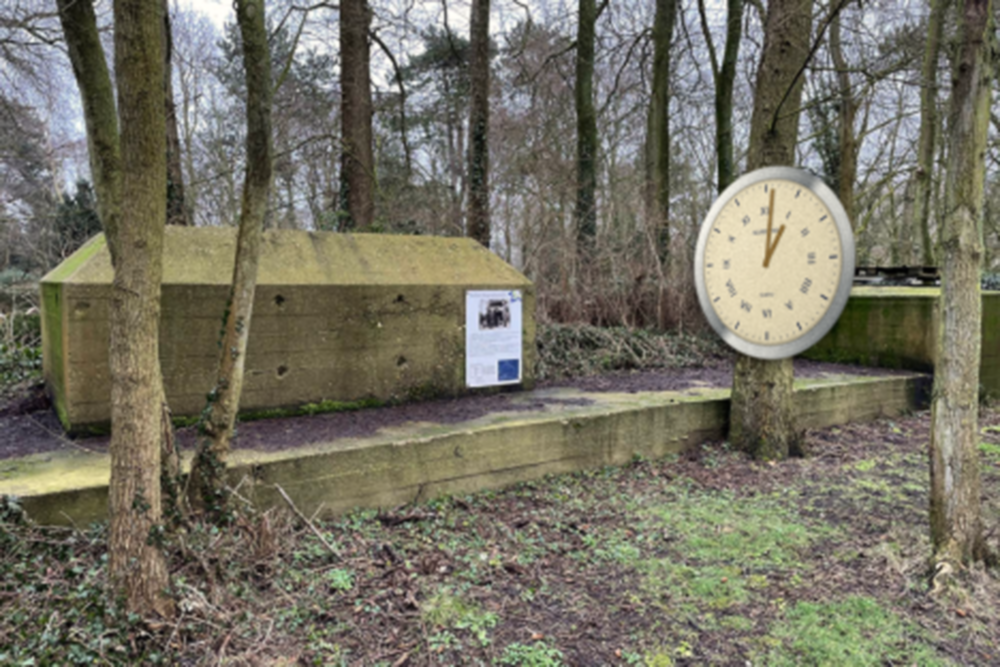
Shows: 1,01
